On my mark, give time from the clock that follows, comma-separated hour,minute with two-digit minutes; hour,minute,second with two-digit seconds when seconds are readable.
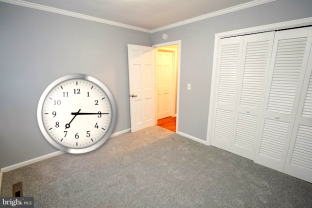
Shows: 7,15
